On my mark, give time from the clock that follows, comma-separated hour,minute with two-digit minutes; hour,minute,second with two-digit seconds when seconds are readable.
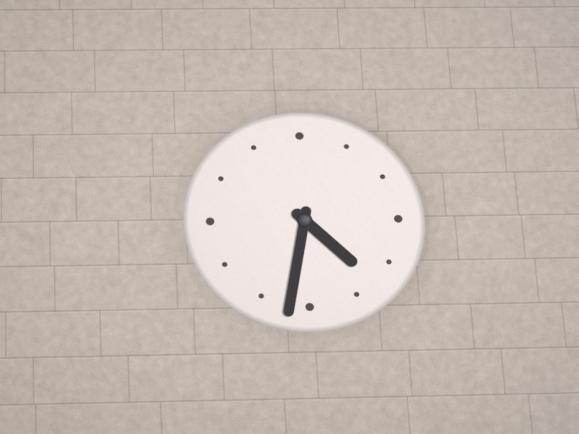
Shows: 4,32
